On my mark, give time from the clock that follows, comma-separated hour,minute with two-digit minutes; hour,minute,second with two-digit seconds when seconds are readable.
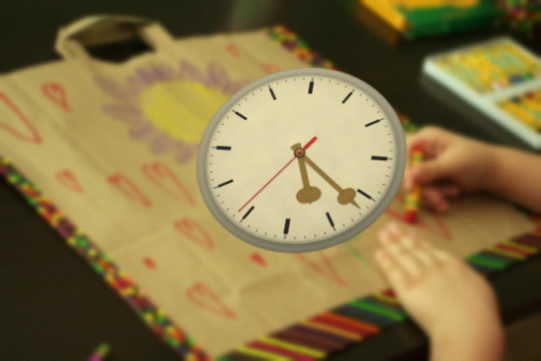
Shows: 5,21,36
